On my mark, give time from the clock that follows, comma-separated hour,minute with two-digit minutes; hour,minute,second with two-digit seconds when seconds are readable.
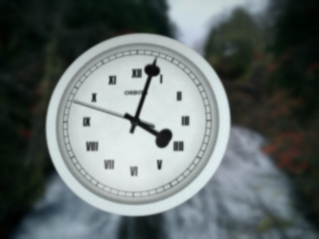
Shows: 4,02,48
